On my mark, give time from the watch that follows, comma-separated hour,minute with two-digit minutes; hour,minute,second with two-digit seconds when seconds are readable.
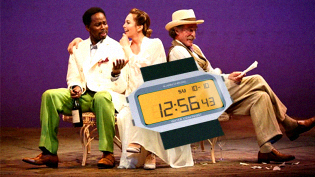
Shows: 12,56,43
